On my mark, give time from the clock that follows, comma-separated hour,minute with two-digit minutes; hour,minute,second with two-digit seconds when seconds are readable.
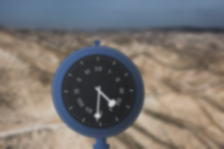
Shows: 4,31
